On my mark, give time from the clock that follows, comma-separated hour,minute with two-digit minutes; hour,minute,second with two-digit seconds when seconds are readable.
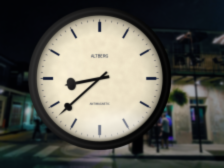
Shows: 8,38
